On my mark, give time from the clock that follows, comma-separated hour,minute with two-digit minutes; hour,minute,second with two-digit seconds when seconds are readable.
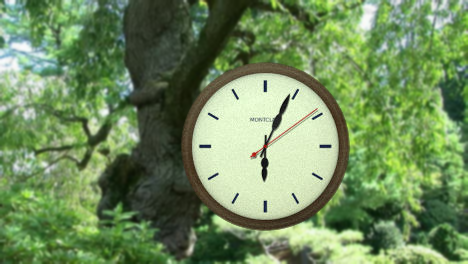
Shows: 6,04,09
